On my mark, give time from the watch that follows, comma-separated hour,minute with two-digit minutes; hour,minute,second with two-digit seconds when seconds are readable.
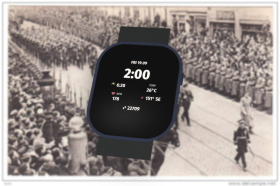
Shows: 2,00
